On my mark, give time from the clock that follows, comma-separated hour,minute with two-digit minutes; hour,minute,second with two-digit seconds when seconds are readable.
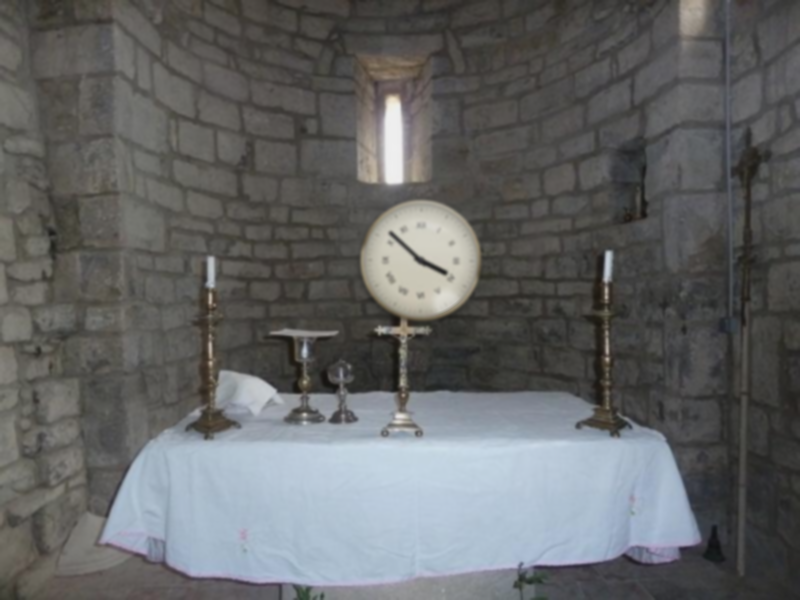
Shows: 3,52
